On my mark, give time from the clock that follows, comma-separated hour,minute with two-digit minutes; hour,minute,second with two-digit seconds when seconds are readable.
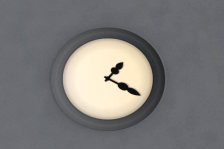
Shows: 1,20
